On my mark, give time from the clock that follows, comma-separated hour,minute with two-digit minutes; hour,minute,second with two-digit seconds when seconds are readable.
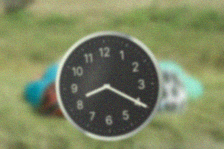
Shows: 8,20
